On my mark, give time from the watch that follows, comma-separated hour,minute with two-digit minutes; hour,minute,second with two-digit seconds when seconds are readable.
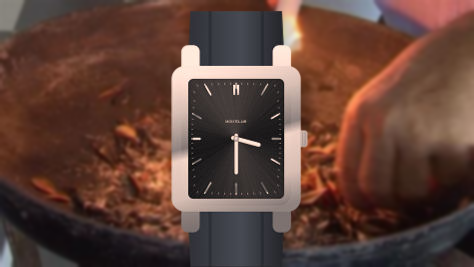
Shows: 3,30
